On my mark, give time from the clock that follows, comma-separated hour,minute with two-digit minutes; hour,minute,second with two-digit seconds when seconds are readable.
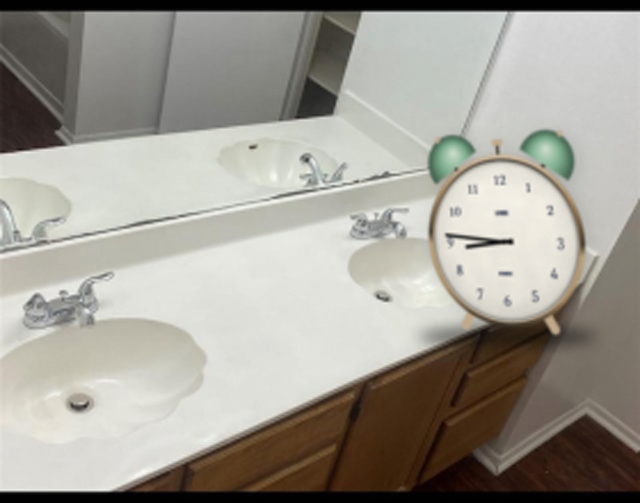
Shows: 8,46
